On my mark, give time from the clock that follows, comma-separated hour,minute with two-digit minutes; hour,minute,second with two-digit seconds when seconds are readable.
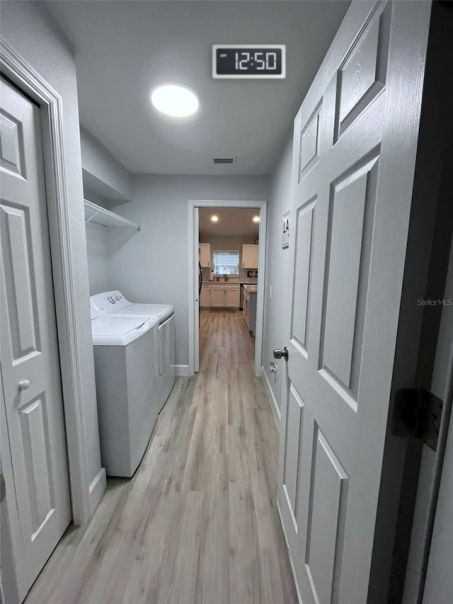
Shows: 12,50
